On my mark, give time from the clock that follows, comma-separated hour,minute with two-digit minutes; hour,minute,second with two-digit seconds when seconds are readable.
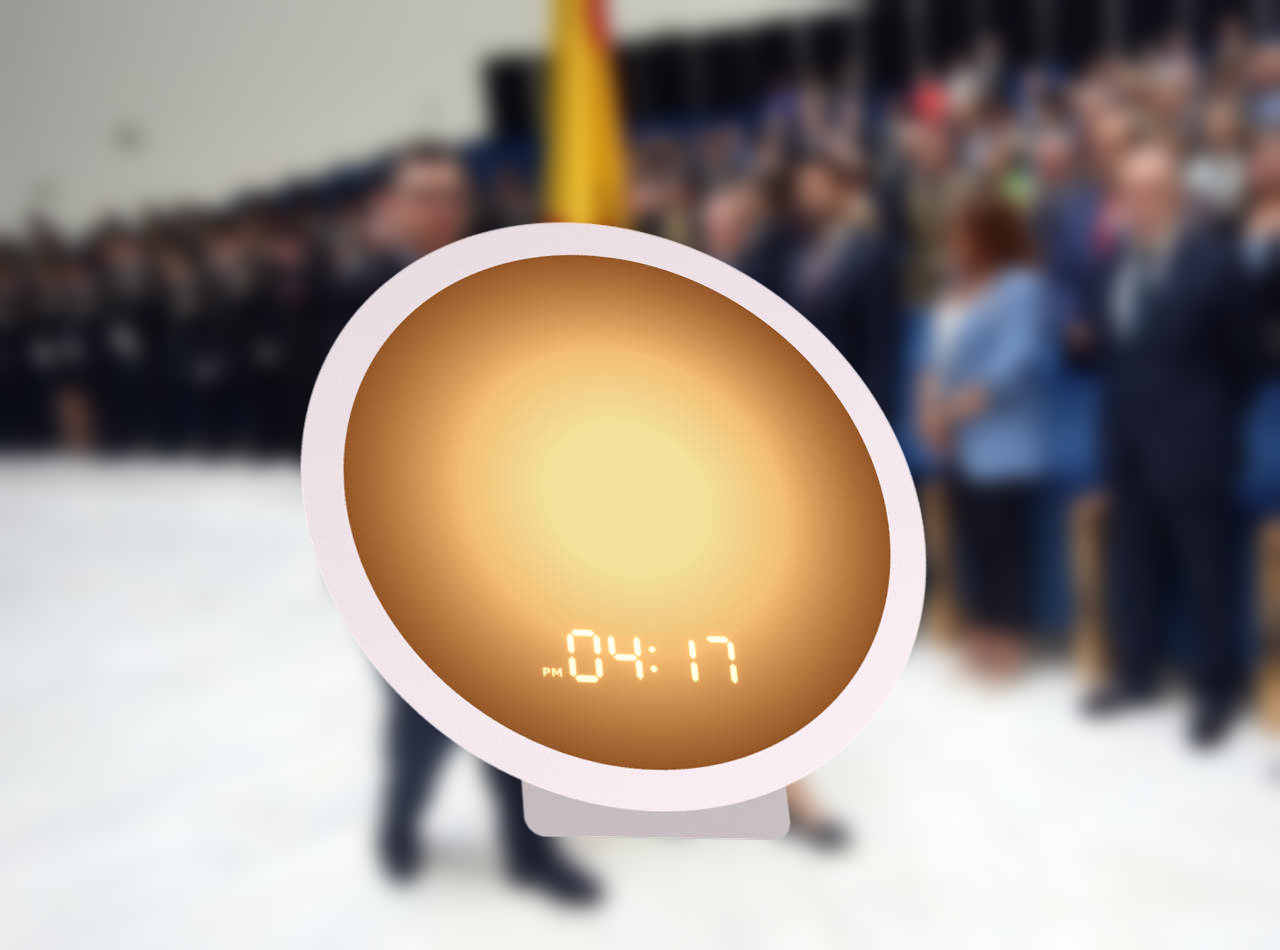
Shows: 4,17
